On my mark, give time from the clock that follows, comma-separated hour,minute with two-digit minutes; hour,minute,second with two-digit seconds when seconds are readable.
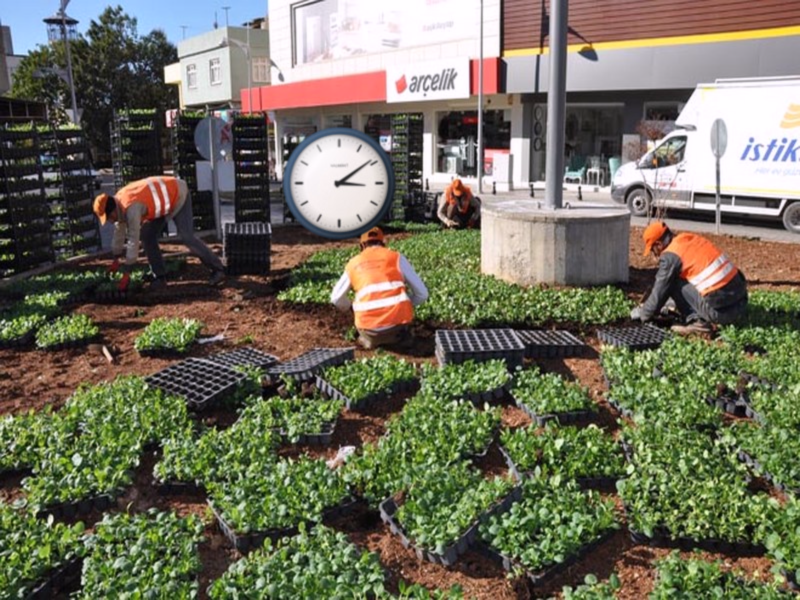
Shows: 3,09
